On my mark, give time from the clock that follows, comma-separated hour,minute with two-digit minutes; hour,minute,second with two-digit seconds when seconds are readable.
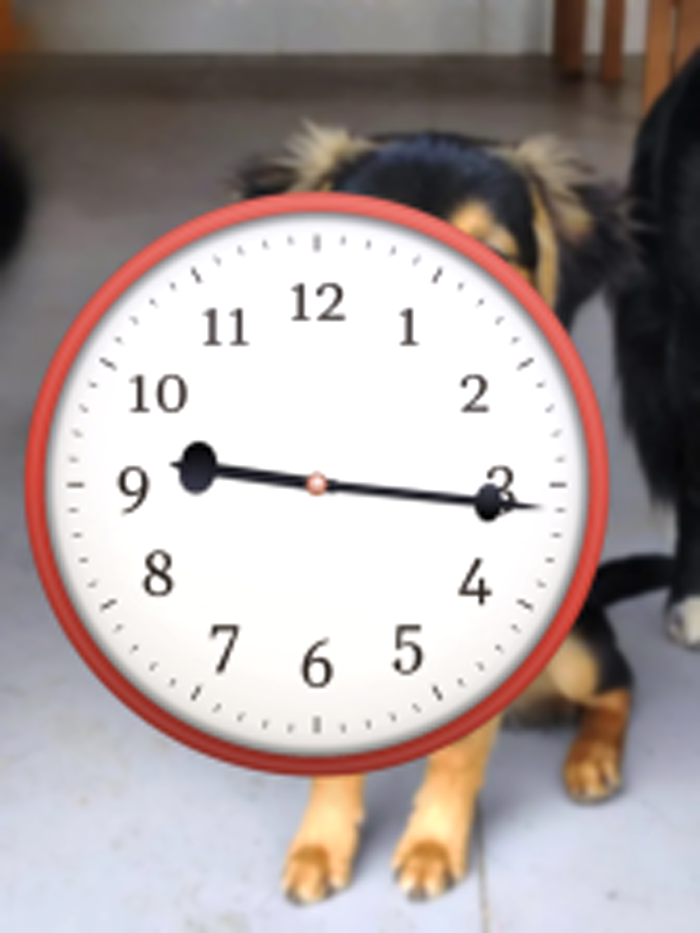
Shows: 9,16
